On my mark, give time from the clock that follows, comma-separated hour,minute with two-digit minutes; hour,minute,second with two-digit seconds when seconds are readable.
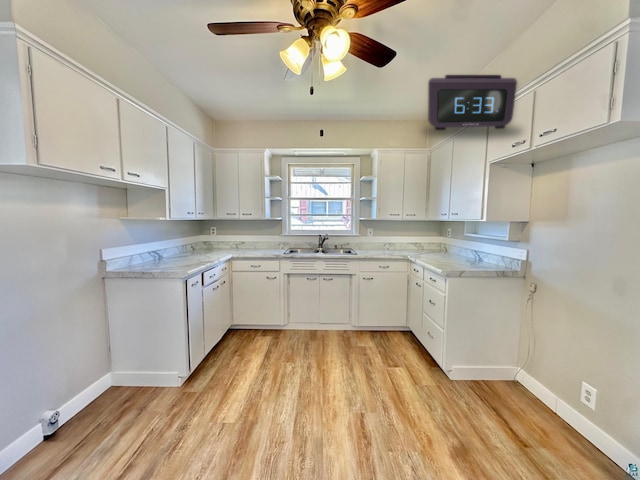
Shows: 6,33
